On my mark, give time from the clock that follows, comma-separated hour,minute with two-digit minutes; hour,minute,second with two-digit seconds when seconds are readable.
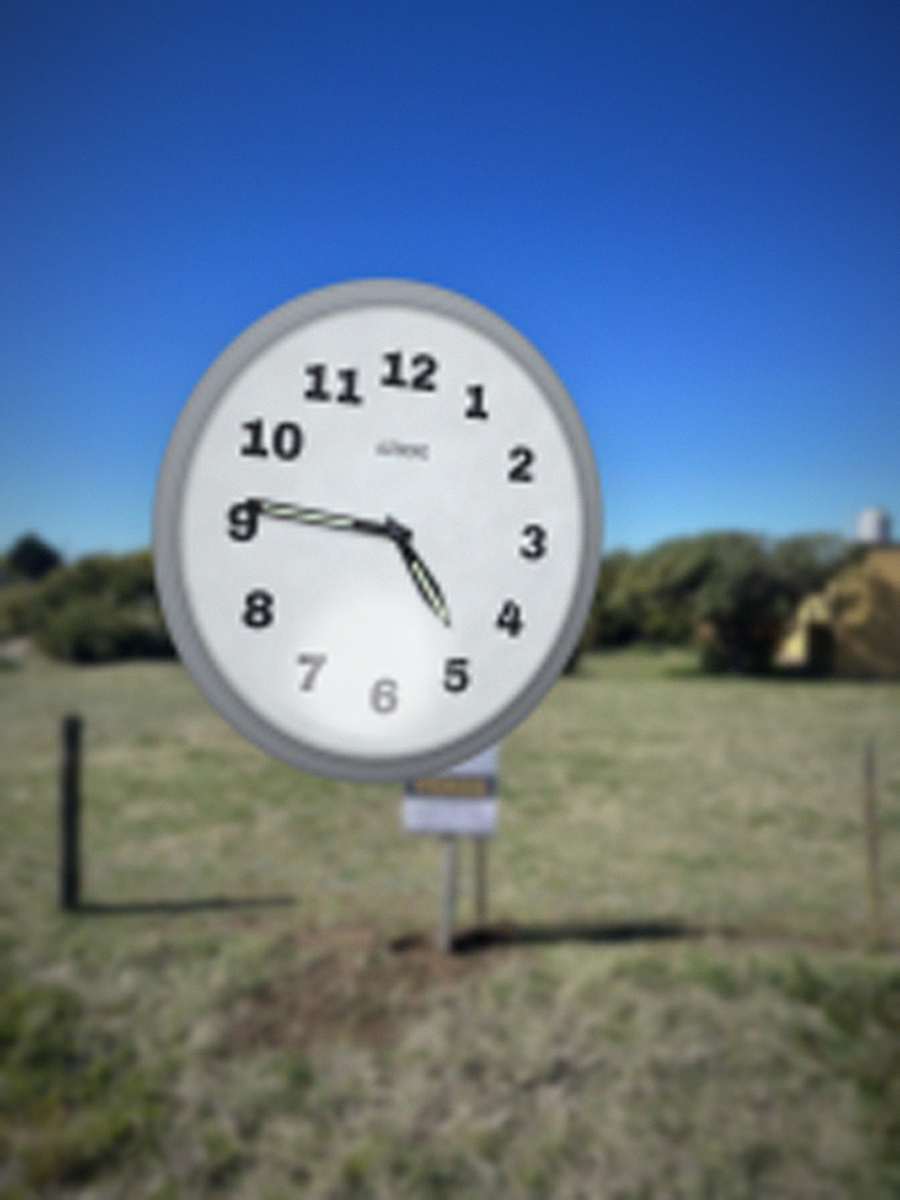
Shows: 4,46
